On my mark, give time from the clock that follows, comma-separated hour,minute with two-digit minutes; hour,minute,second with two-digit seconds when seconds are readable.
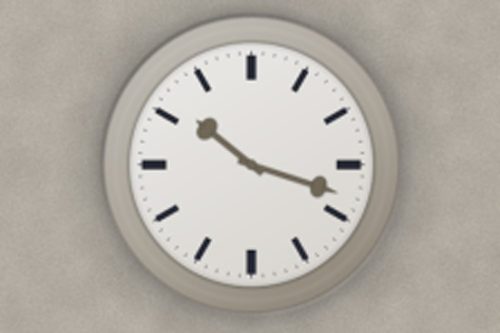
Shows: 10,18
